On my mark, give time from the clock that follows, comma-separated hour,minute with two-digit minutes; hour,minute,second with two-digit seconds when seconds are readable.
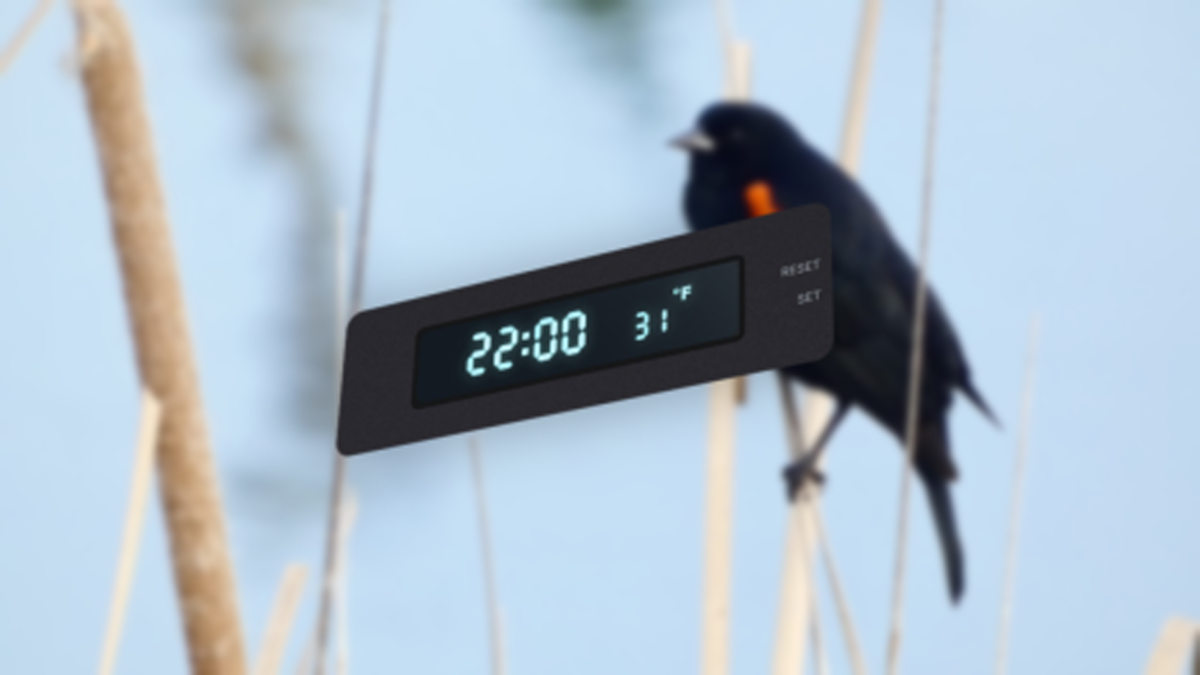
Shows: 22,00
